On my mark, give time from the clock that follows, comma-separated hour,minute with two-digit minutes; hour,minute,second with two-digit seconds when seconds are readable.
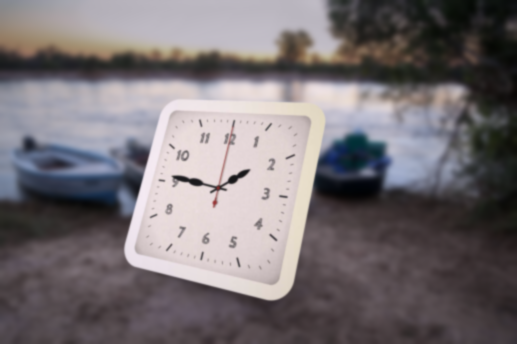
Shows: 1,46,00
